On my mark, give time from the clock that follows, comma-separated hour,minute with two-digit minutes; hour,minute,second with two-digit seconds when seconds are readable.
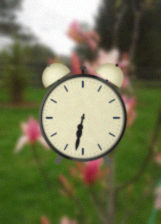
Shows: 6,32
